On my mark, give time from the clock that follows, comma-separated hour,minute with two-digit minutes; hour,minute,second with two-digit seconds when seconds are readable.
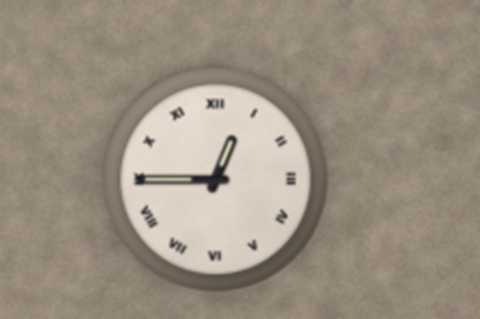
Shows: 12,45
